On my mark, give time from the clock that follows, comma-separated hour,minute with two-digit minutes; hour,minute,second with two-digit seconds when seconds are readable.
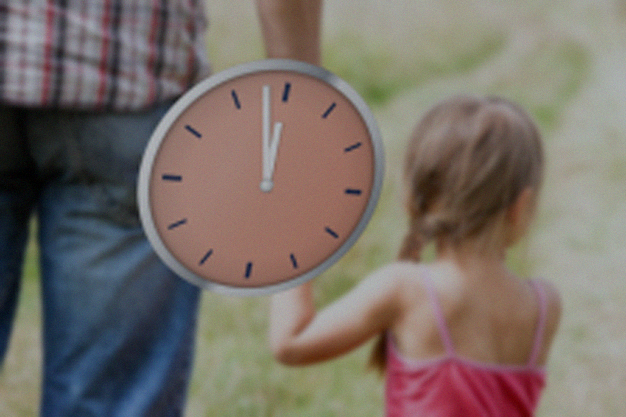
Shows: 11,58
